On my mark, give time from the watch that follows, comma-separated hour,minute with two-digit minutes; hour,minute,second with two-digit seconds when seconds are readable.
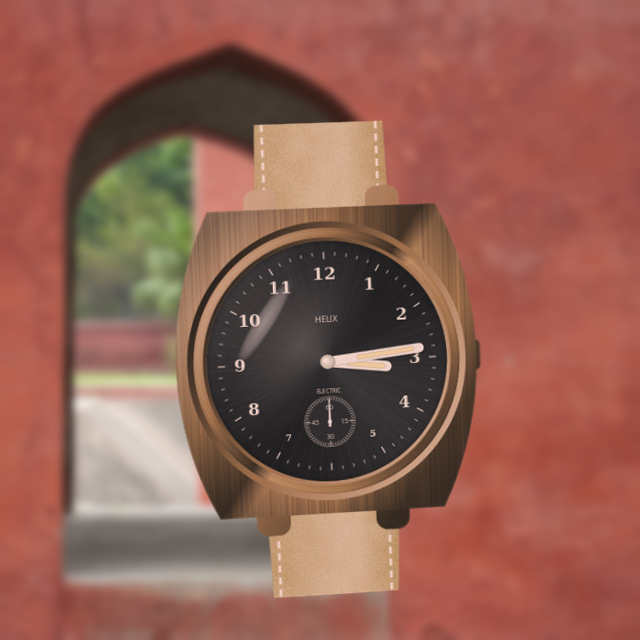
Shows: 3,14
